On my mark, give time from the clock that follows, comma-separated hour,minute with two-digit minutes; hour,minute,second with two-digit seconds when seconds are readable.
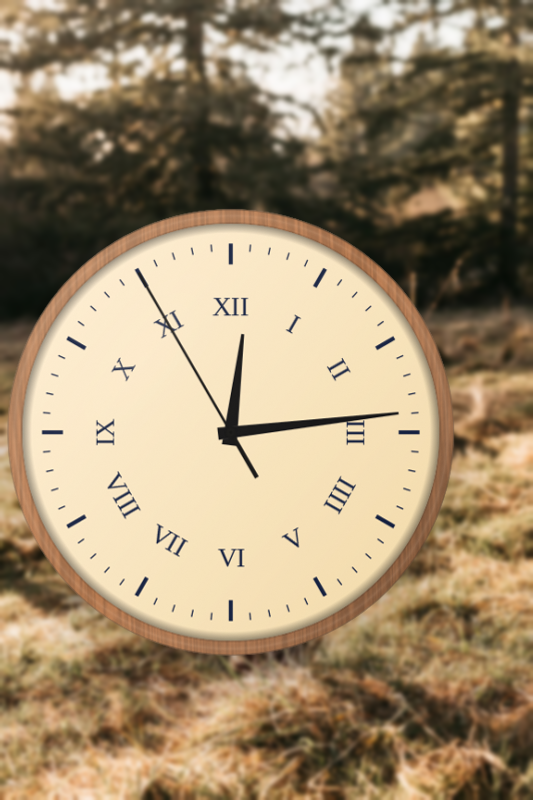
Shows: 12,13,55
